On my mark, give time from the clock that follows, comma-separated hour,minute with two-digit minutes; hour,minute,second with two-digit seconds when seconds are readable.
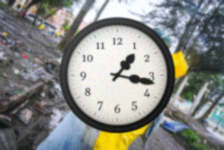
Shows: 1,17
